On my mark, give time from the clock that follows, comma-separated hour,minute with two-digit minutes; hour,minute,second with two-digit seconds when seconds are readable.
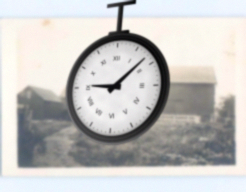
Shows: 9,08
